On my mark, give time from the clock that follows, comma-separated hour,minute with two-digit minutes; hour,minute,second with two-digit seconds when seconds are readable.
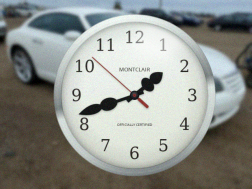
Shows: 1,41,52
